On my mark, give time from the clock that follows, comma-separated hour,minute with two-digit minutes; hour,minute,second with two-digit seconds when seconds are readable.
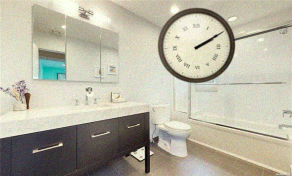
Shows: 2,10
